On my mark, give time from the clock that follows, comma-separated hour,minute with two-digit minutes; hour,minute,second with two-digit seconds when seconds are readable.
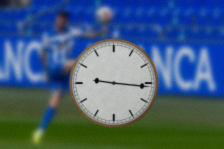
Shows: 9,16
